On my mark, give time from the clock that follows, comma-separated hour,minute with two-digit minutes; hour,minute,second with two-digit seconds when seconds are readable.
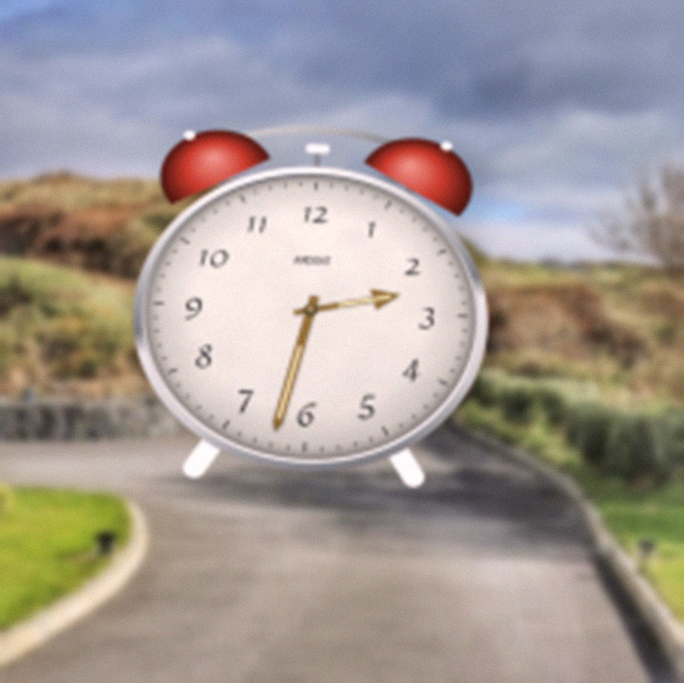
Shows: 2,32
